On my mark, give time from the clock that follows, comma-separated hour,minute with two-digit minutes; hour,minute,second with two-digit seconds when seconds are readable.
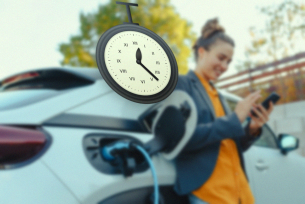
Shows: 12,23
